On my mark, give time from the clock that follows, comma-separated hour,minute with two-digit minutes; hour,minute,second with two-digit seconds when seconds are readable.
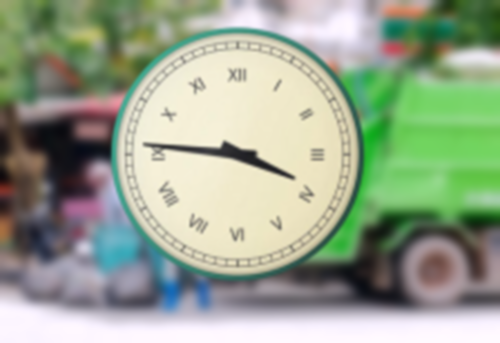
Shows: 3,46
